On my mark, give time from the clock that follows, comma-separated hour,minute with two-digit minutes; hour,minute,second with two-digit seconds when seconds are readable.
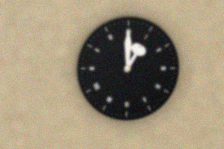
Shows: 1,00
